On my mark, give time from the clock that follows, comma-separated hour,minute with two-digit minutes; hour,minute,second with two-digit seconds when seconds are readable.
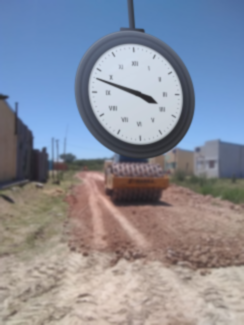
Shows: 3,48
